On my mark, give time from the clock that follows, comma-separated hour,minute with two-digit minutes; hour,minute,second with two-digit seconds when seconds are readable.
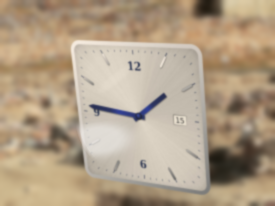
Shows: 1,46
